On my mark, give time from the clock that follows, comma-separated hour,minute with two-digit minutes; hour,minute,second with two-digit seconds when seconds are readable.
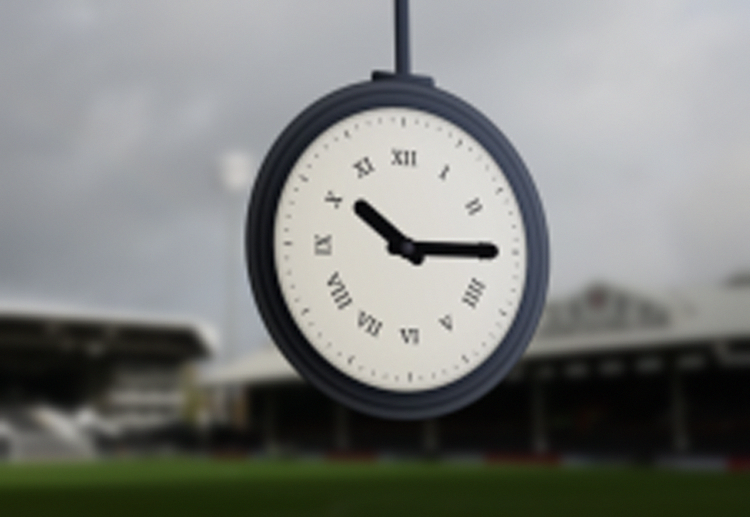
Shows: 10,15
